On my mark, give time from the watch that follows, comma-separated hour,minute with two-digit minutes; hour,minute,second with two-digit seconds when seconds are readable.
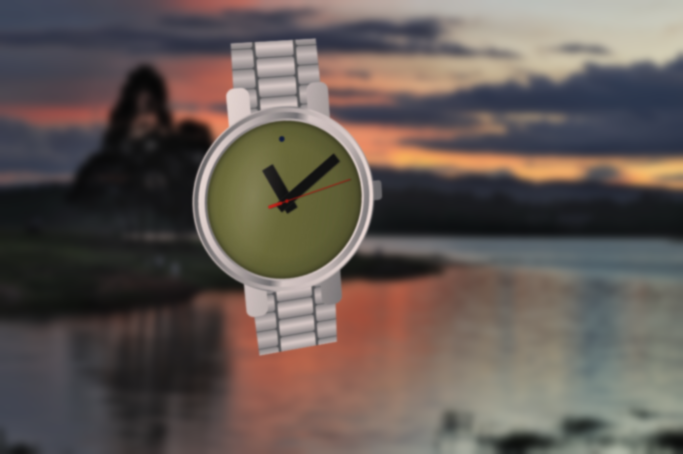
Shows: 11,09,13
